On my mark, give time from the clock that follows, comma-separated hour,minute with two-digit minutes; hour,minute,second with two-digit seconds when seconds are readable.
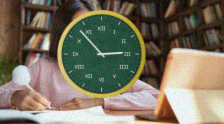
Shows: 2,53
